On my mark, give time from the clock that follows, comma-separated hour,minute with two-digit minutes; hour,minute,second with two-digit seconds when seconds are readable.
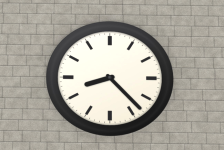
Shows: 8,23
